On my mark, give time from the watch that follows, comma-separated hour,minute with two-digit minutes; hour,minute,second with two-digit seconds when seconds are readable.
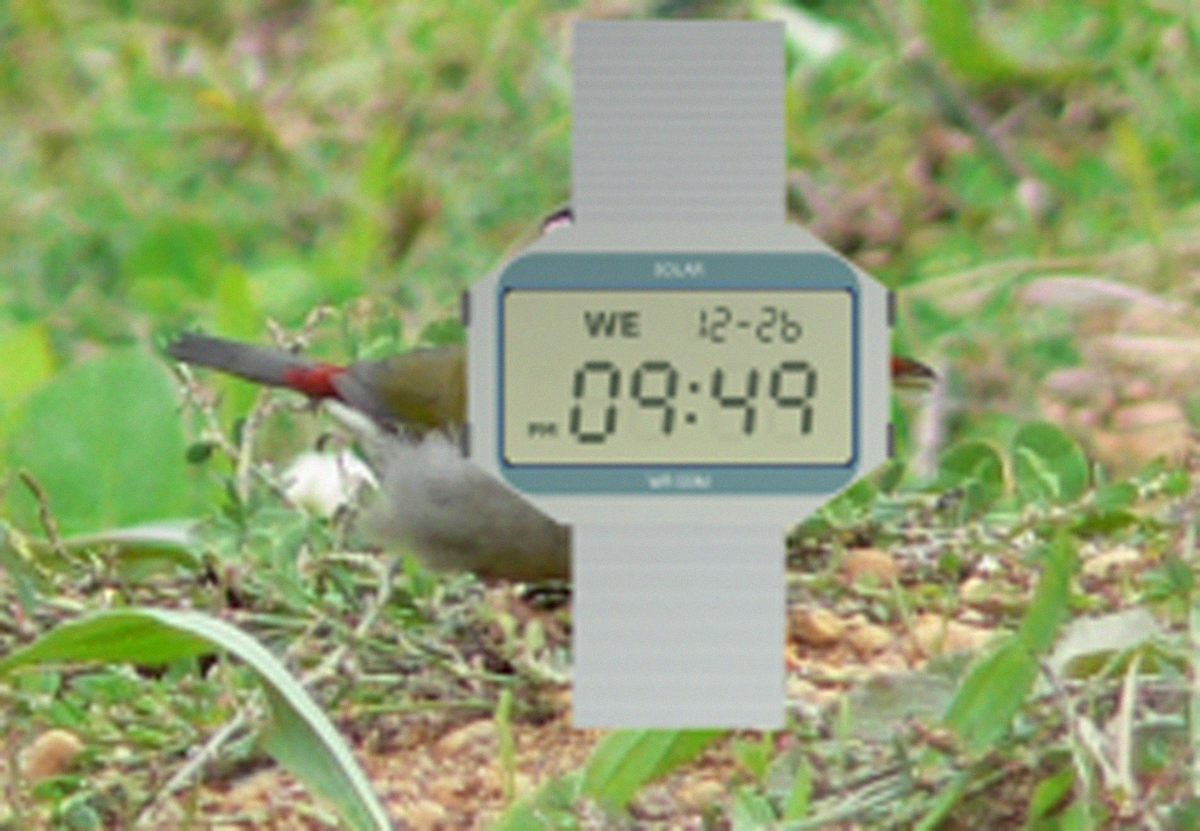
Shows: 9,49
